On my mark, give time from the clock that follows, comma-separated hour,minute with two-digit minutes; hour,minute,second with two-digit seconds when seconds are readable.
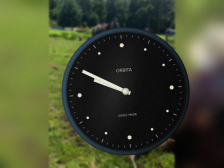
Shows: 9,50
